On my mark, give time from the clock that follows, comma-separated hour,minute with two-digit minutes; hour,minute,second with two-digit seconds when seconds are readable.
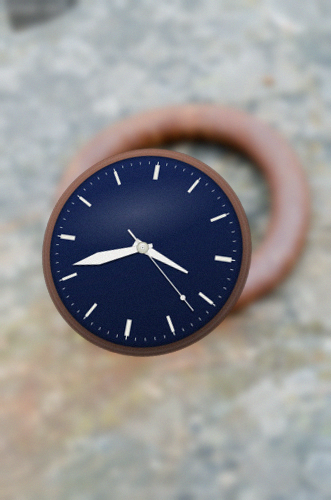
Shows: 3,41,22
